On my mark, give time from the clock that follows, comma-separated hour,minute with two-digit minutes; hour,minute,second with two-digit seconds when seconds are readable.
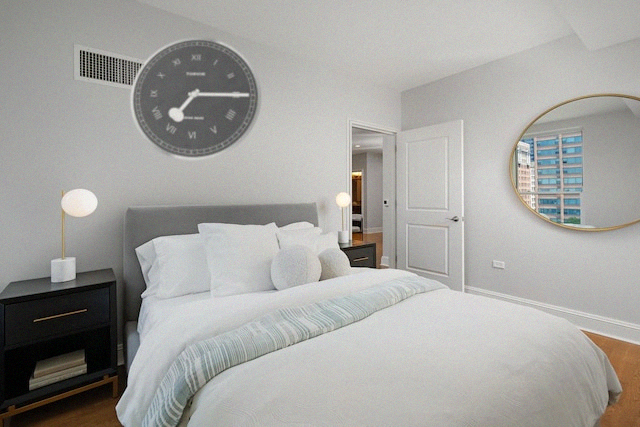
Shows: 7,15
